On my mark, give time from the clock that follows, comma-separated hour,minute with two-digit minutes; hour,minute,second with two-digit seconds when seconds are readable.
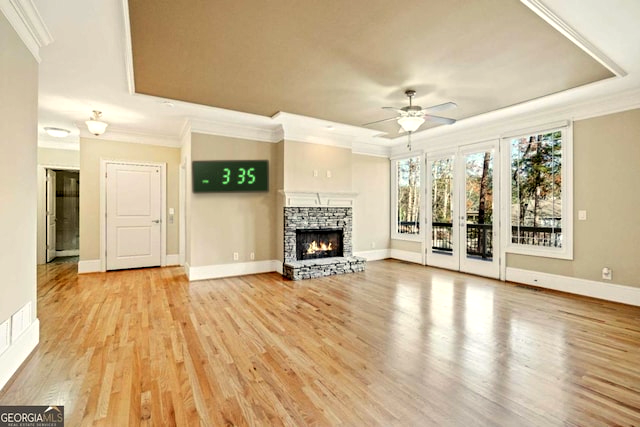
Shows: 3,35
